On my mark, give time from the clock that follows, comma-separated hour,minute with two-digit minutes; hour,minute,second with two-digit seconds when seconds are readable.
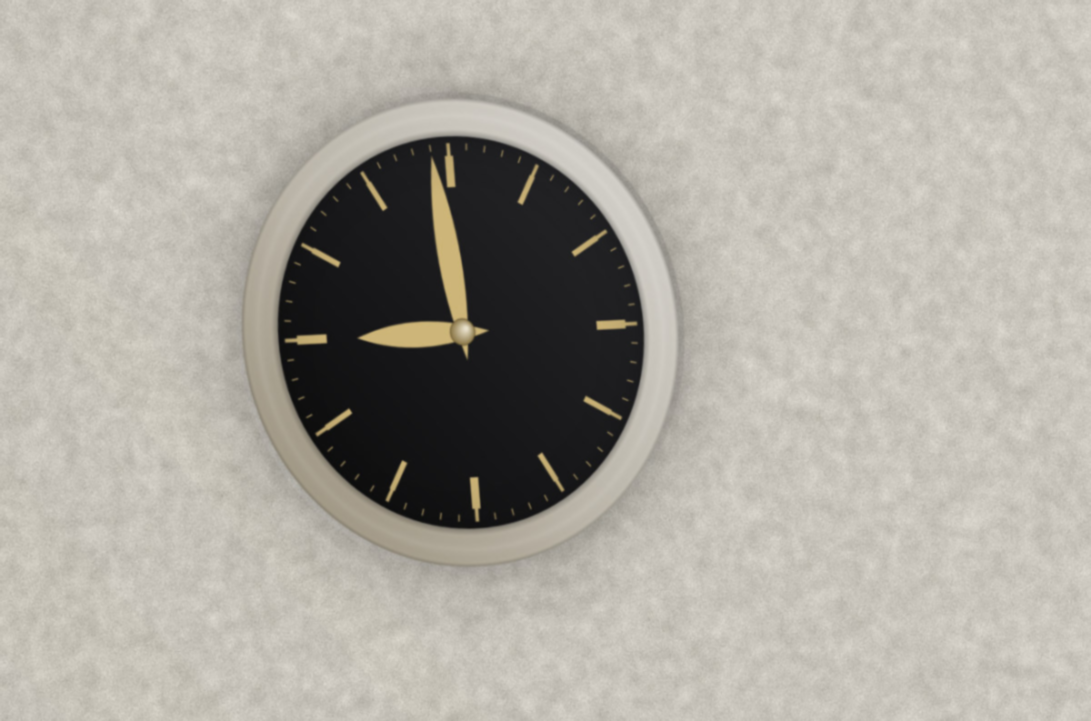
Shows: 8,59
